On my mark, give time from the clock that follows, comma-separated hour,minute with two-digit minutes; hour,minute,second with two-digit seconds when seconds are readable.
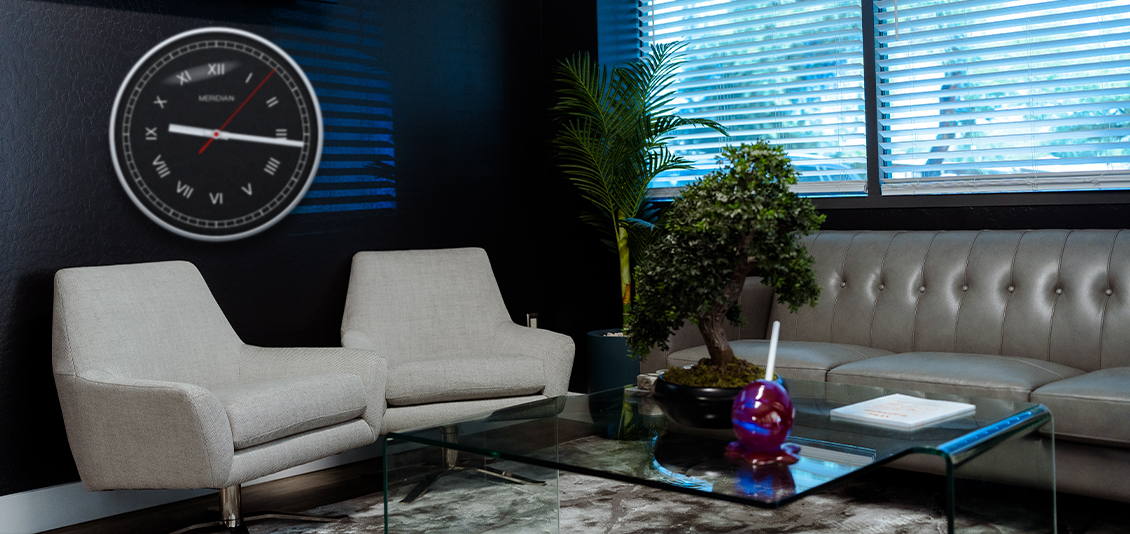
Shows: 9,16,07
